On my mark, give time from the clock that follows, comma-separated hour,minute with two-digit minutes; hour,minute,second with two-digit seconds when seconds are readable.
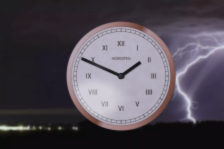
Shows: 1,49
